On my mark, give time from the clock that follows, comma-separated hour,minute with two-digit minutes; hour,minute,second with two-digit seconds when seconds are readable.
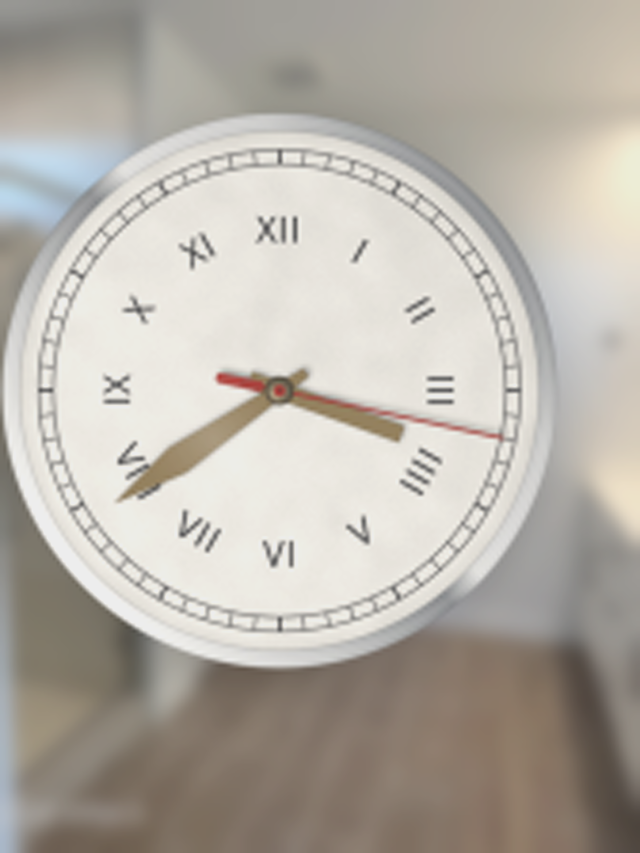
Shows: 3,39,17
